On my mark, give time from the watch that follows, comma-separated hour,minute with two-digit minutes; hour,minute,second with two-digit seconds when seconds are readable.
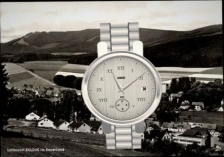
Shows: 11,09
